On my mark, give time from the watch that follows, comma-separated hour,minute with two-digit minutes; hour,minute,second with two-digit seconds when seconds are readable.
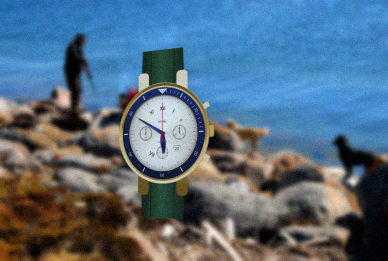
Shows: 5,50
